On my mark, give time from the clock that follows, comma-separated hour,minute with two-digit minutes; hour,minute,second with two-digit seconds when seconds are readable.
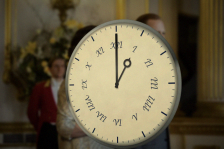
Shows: 1,00
